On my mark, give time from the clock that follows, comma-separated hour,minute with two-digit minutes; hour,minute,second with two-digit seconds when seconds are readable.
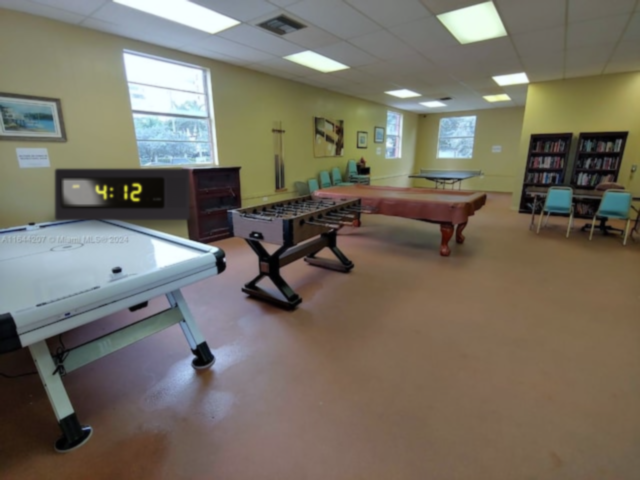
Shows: 4,12
